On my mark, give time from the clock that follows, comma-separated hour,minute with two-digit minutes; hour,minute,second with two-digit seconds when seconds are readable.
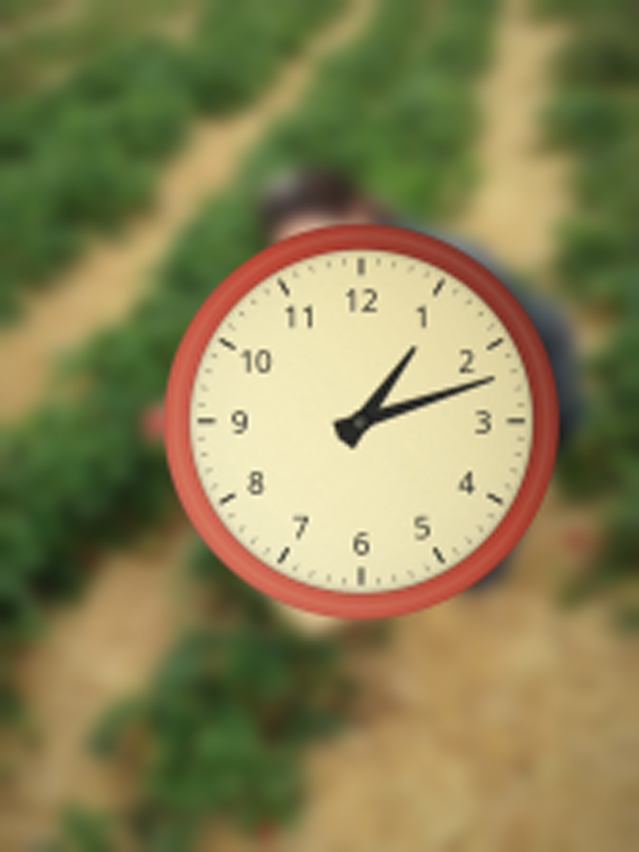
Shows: 1,12
